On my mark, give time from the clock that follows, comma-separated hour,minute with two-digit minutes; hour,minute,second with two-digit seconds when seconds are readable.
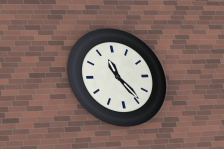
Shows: 11,24
